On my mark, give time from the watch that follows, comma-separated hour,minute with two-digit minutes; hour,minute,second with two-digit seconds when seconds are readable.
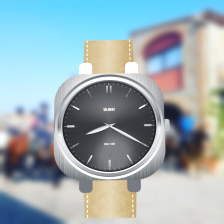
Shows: 8,20
